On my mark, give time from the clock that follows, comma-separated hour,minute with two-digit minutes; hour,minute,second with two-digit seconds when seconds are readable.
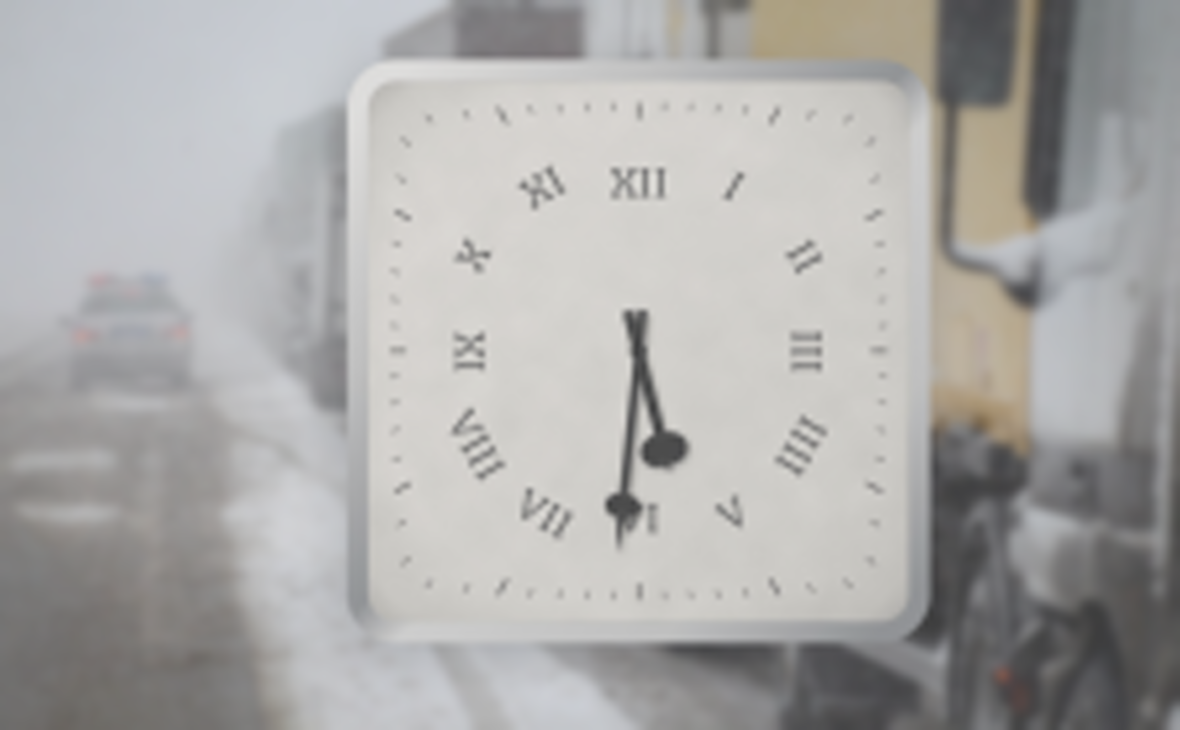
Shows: 5,31
